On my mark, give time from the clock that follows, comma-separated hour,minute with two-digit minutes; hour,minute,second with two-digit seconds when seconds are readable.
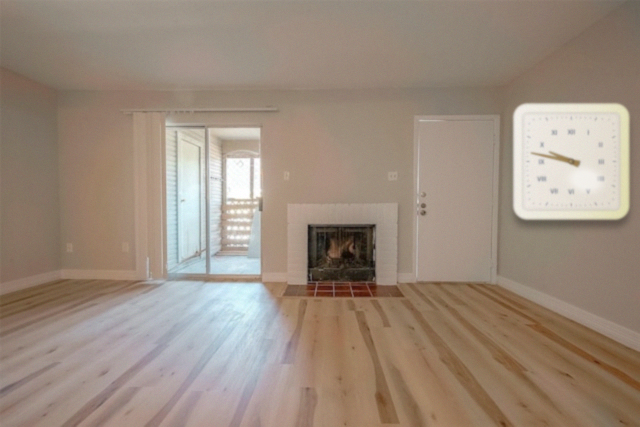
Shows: 9,47
